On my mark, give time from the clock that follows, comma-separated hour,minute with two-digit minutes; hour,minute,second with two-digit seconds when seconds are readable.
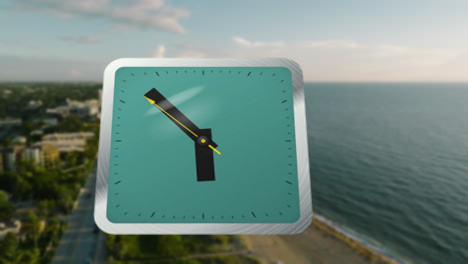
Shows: 5,52,52
